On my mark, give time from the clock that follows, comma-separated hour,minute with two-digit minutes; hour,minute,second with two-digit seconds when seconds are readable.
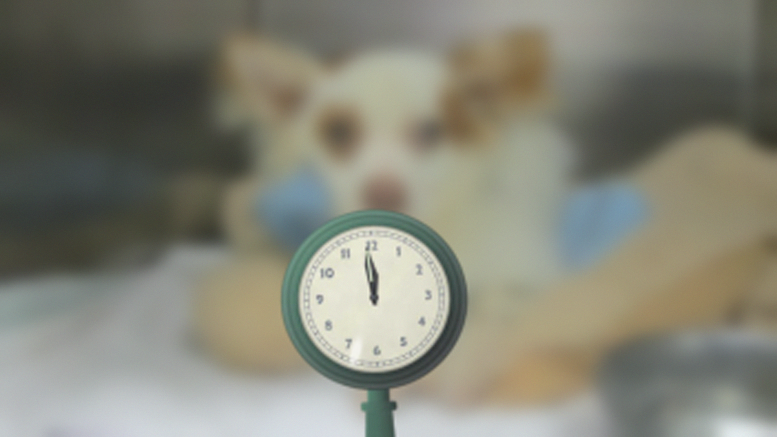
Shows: 11,59
